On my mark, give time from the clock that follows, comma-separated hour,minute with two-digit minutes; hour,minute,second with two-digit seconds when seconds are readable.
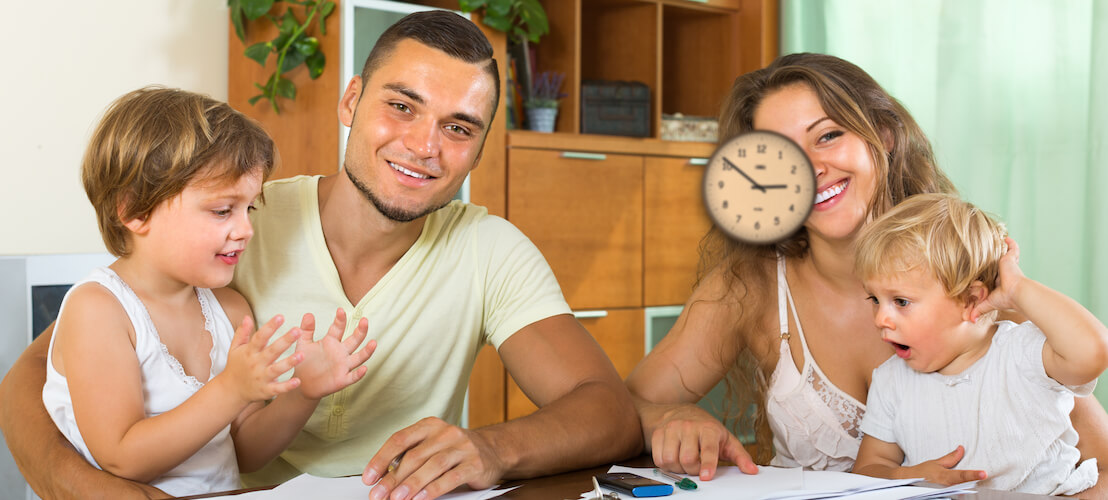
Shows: 2,51
